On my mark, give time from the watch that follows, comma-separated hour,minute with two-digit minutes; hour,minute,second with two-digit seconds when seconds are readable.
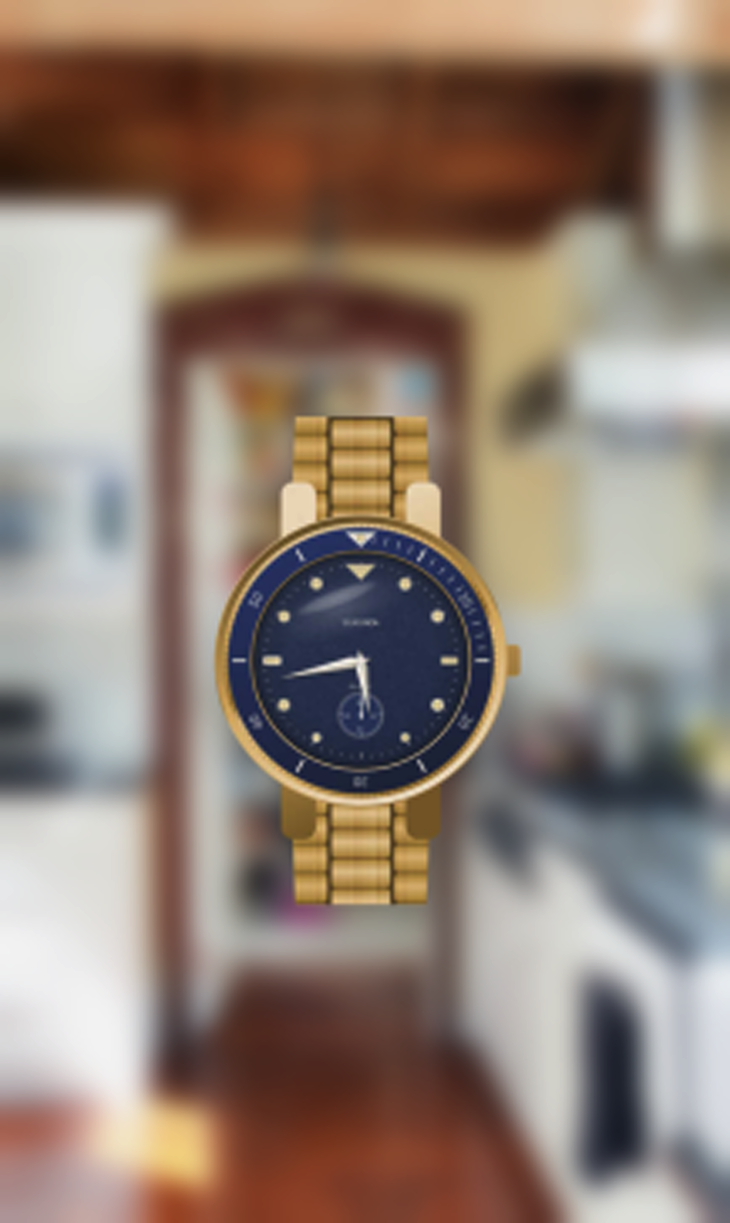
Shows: 5,43
